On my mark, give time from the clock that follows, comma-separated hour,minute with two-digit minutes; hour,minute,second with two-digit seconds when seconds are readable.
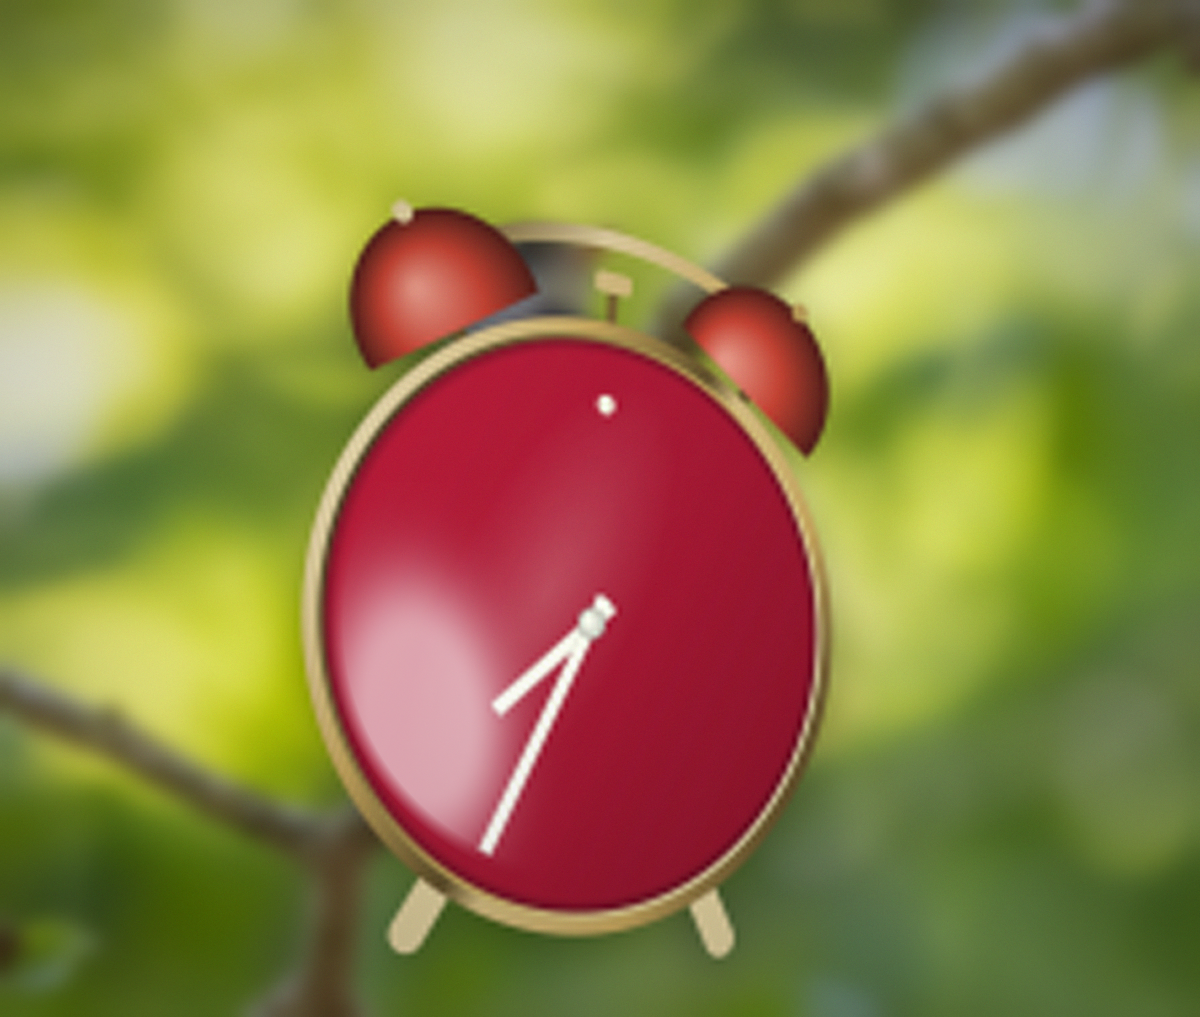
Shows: 7,34
